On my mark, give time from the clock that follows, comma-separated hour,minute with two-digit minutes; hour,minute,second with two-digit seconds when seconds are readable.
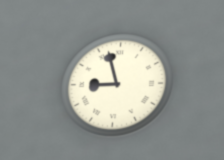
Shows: 8,57
